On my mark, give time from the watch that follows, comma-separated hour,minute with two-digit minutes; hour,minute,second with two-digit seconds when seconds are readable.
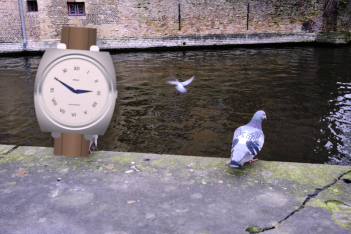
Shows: 2,50
